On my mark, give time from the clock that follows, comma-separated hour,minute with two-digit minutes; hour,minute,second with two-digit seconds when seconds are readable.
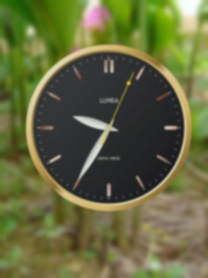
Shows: 9,35,04
